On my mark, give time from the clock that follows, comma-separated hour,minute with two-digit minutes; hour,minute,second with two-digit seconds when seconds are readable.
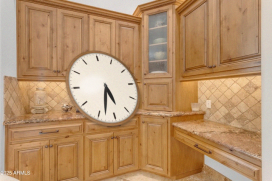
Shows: 5,33
